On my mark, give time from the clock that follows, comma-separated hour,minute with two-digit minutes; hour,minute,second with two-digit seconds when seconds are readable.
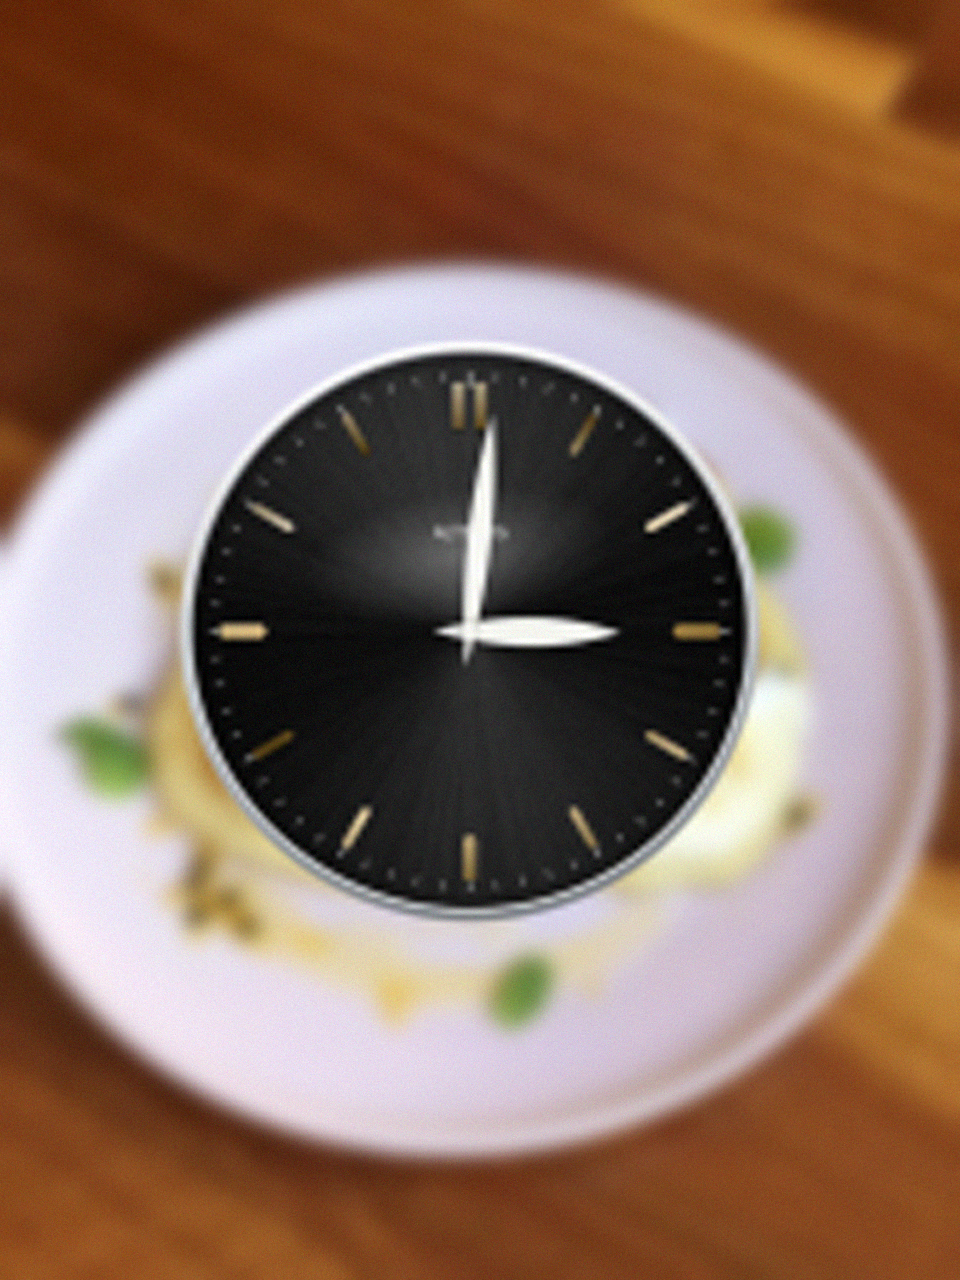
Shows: 3,01
